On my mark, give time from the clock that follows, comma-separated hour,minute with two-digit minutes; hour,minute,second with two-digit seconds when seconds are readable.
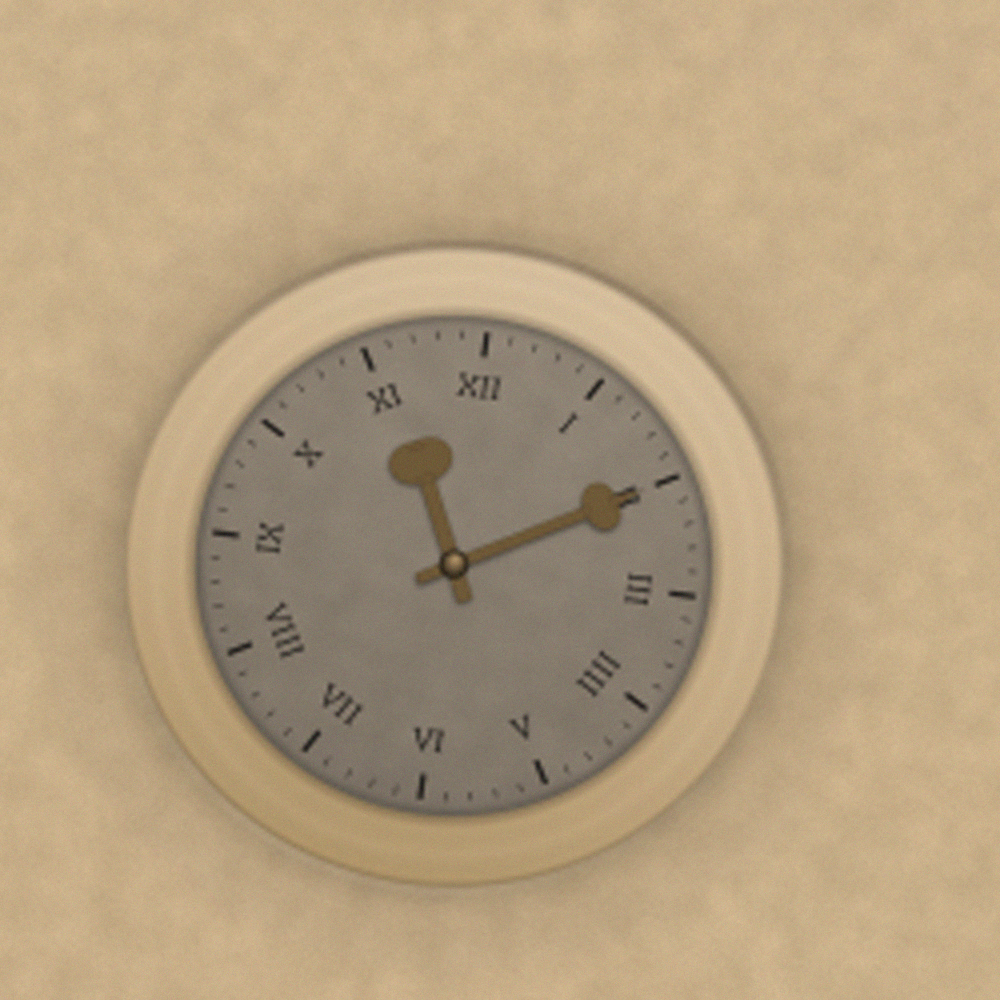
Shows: 11,10
